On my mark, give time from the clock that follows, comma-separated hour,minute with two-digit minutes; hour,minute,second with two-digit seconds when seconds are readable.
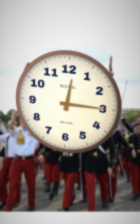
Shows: 12,15
